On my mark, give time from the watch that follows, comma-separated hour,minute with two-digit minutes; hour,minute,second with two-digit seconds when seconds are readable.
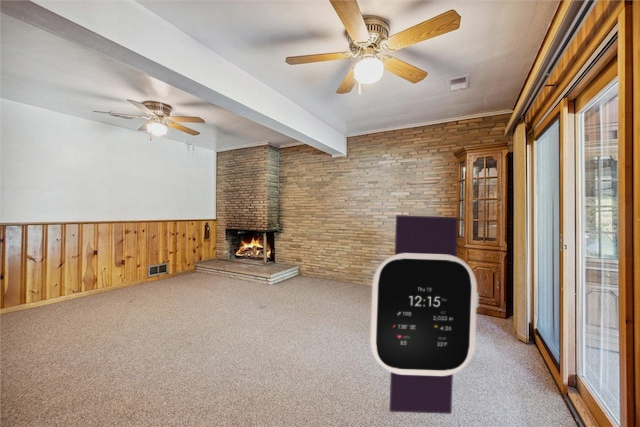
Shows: 12,15
